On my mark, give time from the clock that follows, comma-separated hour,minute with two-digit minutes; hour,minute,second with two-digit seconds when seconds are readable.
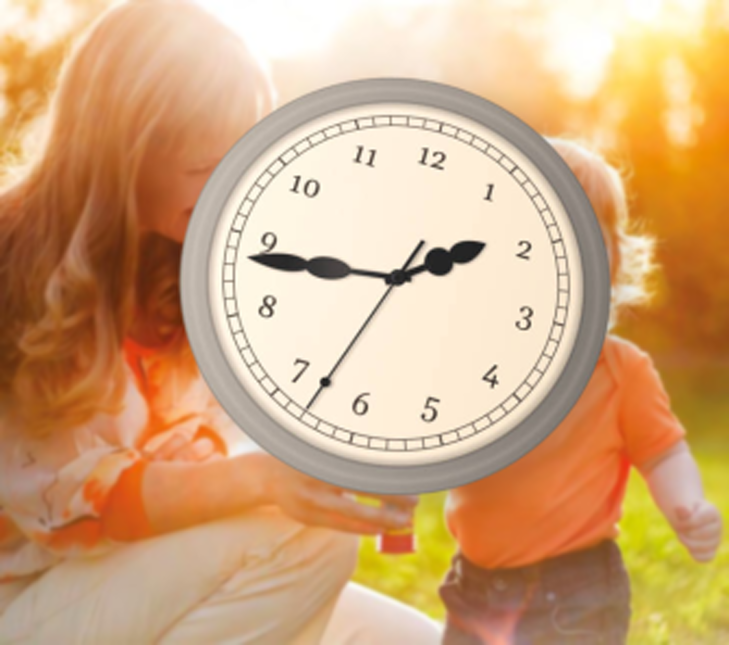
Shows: 1,43,33
